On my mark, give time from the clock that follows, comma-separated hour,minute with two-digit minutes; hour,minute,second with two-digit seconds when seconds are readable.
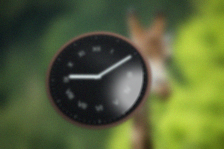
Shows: 9,10
